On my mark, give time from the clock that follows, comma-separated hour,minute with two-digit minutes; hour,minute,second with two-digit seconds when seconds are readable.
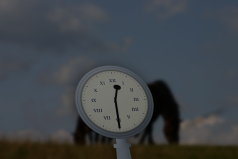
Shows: 12,30
